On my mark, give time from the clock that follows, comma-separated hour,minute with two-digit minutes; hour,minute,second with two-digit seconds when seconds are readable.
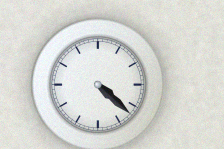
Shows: 4,22
